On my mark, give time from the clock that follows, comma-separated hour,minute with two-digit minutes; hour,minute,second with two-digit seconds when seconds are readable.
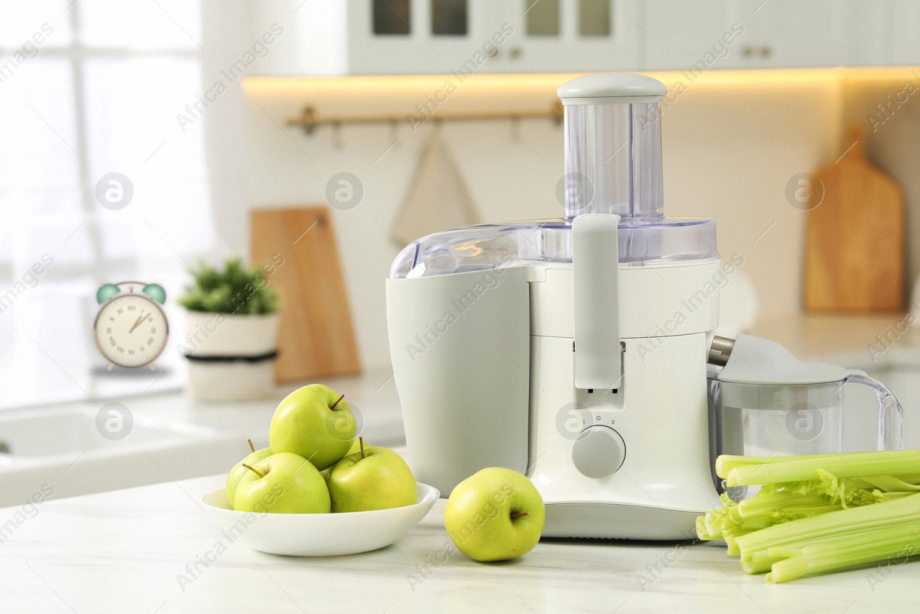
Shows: 1,08
